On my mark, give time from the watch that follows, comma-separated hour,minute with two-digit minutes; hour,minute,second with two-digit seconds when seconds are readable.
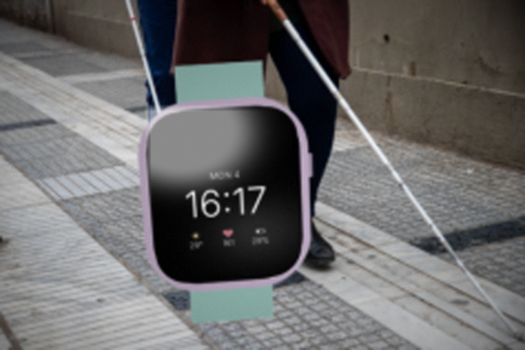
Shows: 16,17
